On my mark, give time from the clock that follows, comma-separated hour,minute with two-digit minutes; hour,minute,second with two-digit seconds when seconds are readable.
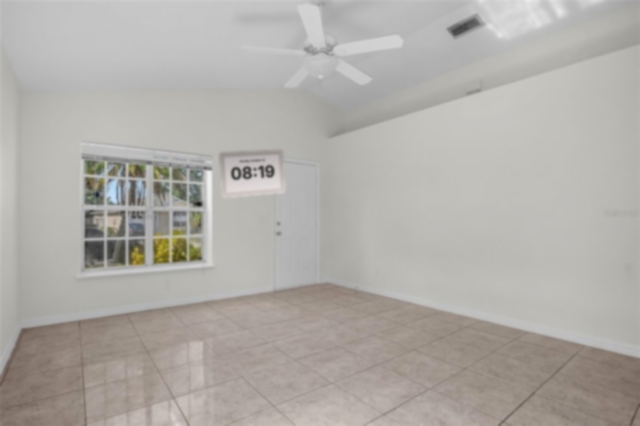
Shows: 8,19
